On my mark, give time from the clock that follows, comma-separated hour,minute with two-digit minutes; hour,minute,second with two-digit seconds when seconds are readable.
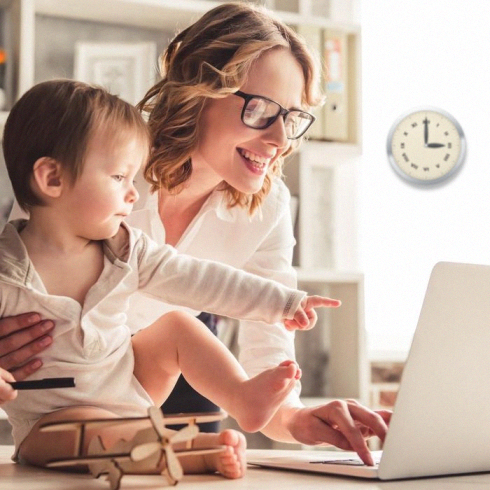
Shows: 3,00
